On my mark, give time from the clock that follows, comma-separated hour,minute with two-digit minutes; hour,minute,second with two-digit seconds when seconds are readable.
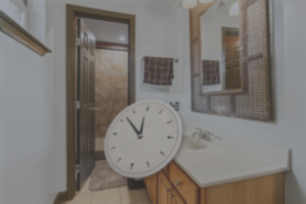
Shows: 11,52
